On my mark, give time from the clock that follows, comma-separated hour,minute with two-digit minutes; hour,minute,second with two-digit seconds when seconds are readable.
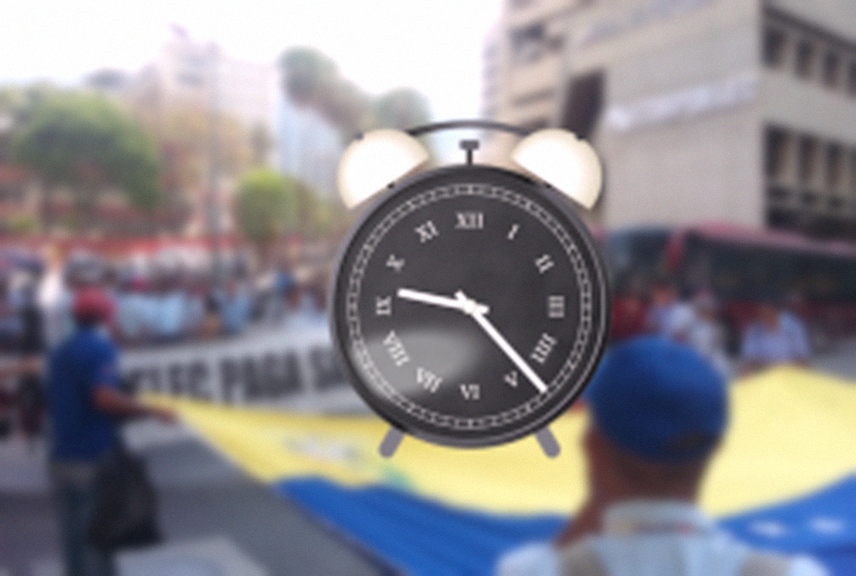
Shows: 9,23
